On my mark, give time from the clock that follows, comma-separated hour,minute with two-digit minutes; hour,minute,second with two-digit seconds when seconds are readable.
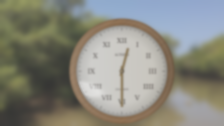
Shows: 12,30
